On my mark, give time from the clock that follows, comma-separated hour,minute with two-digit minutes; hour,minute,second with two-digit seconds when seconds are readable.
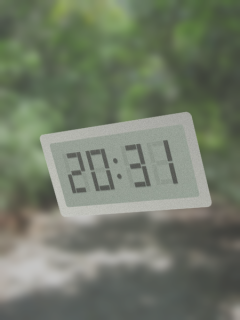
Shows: 20,31
